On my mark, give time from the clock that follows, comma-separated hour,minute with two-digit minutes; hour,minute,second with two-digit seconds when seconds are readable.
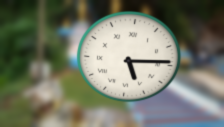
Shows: 5,14
